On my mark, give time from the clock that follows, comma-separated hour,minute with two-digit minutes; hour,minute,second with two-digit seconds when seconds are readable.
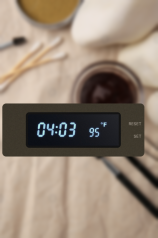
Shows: 4,03
